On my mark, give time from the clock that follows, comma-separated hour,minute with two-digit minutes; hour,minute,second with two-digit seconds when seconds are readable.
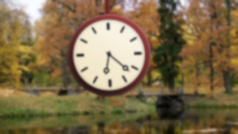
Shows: 6,22
